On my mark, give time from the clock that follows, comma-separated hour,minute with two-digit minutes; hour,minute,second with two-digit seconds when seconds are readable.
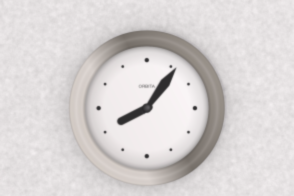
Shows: 8,06
